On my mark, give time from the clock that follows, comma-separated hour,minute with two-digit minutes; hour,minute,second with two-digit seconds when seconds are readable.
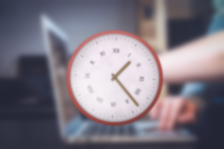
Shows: 1,23
